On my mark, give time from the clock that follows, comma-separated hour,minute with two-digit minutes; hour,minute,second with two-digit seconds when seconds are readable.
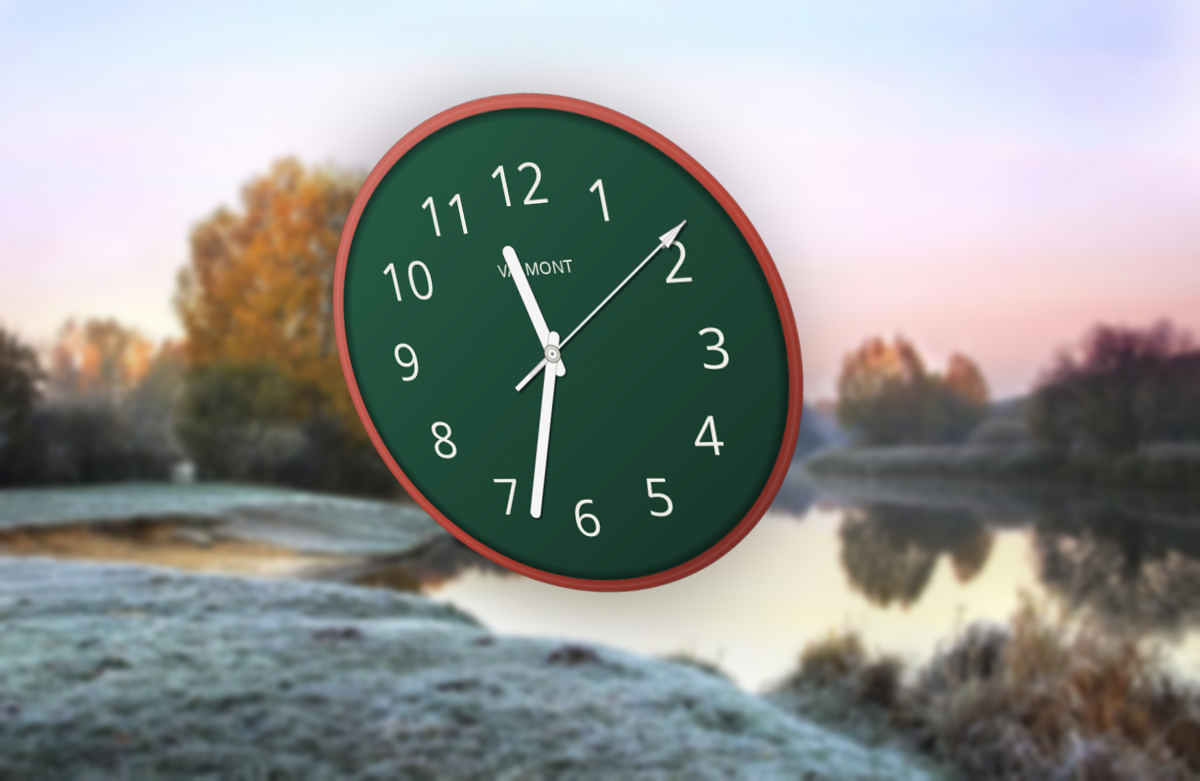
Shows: 11,33,09
